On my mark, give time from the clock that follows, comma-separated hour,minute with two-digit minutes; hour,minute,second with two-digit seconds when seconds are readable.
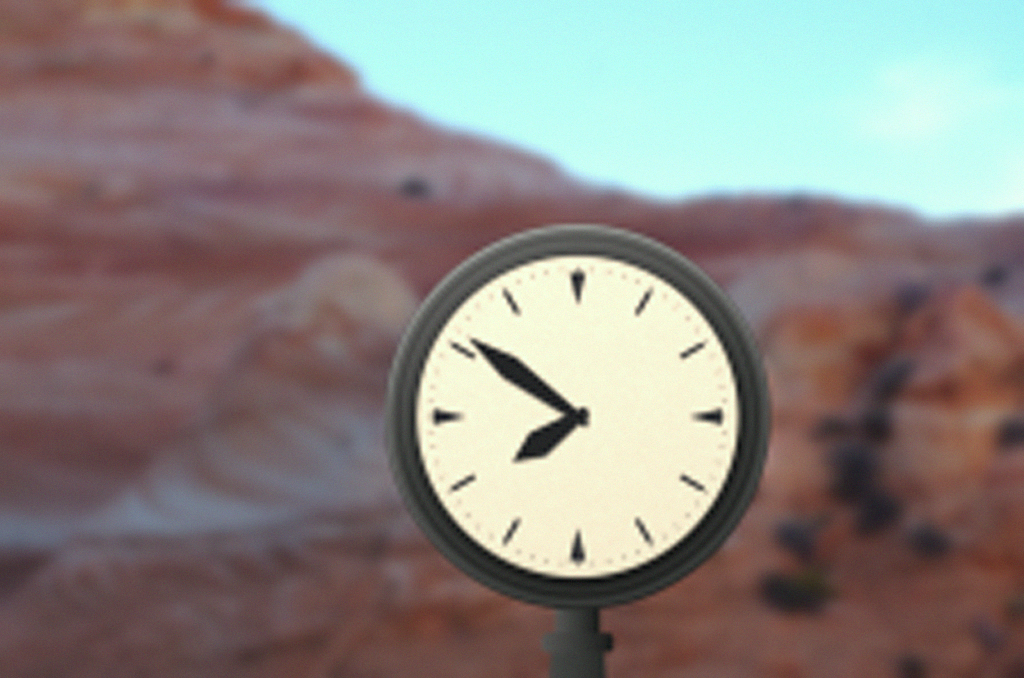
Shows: 7,51
